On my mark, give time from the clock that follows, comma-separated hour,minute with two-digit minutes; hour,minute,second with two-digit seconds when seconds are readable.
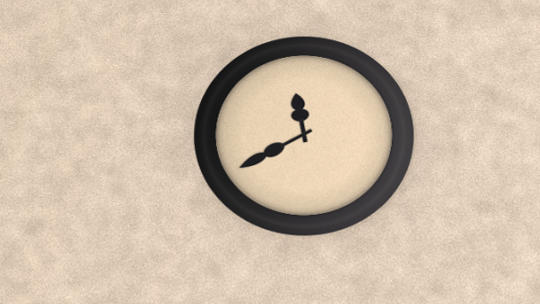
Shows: 11,40
